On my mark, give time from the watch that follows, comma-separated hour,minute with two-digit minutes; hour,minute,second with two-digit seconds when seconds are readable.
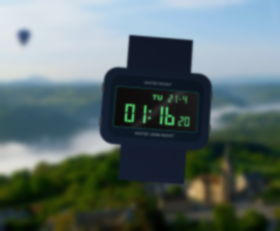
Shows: 1,16
